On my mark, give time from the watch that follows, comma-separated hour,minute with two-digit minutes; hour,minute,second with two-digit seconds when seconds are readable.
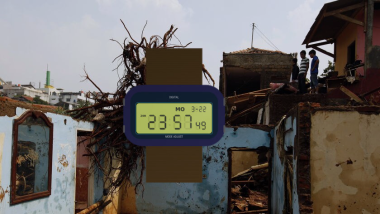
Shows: 23,57,49
